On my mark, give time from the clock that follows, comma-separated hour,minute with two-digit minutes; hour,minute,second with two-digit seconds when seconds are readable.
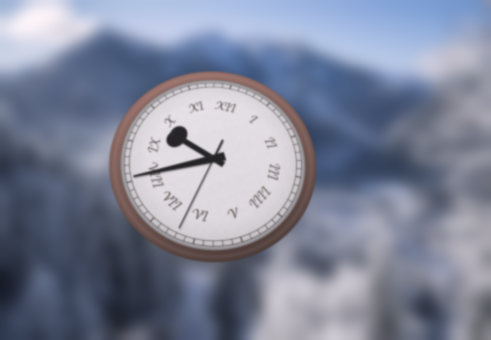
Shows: 9,40,32
